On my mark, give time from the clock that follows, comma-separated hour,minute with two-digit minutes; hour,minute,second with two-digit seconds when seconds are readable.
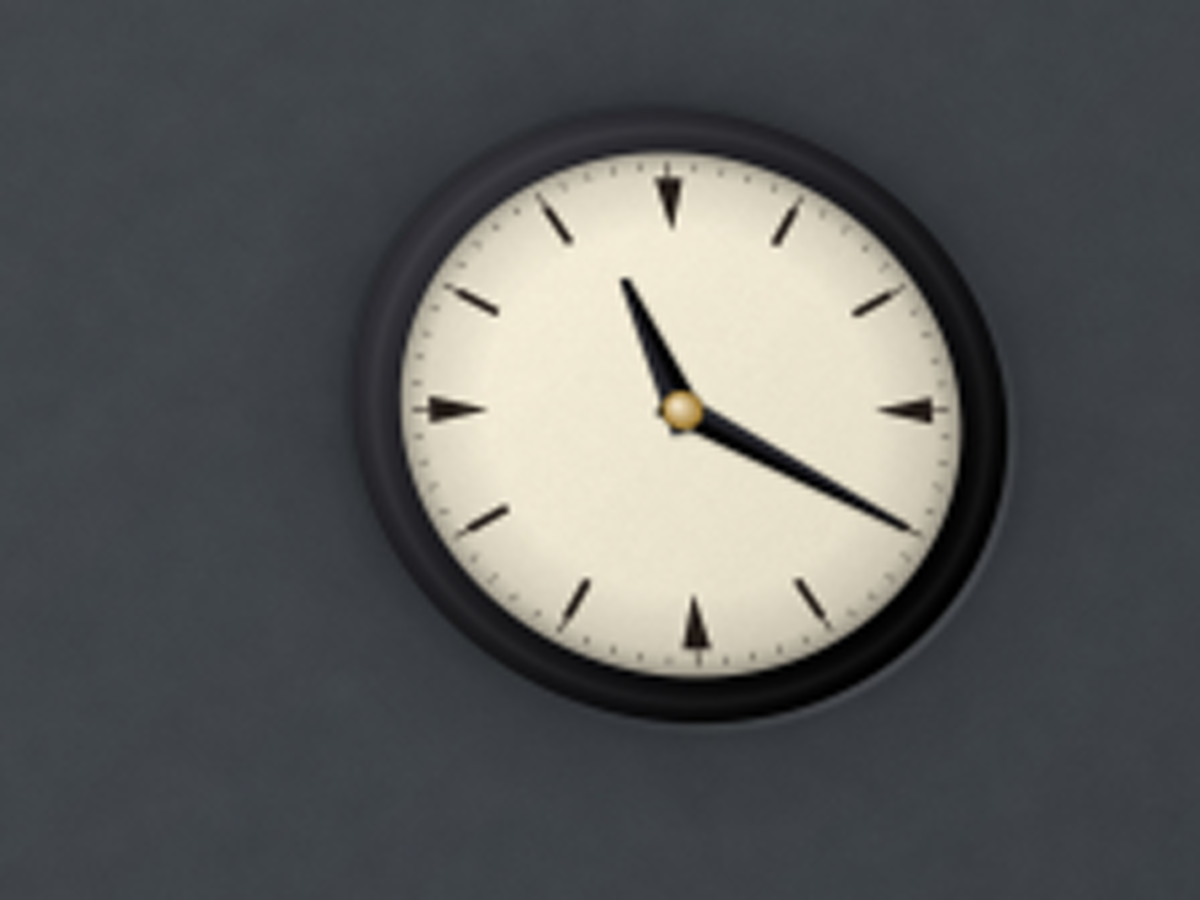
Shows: 11,20
